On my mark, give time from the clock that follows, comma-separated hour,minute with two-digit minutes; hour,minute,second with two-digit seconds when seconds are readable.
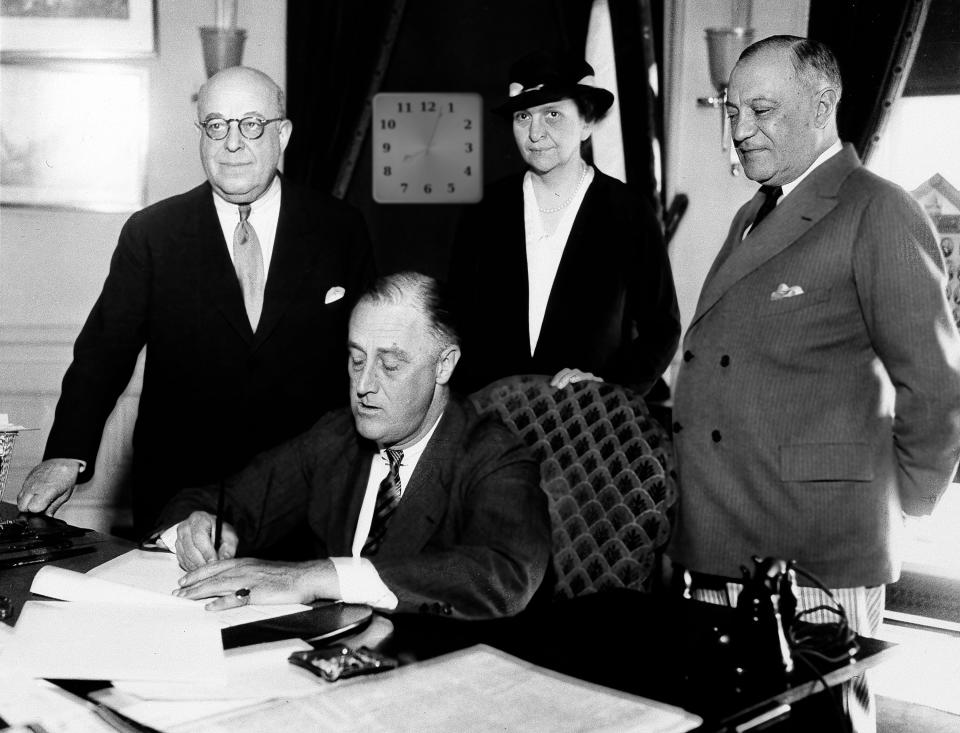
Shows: 8,03
